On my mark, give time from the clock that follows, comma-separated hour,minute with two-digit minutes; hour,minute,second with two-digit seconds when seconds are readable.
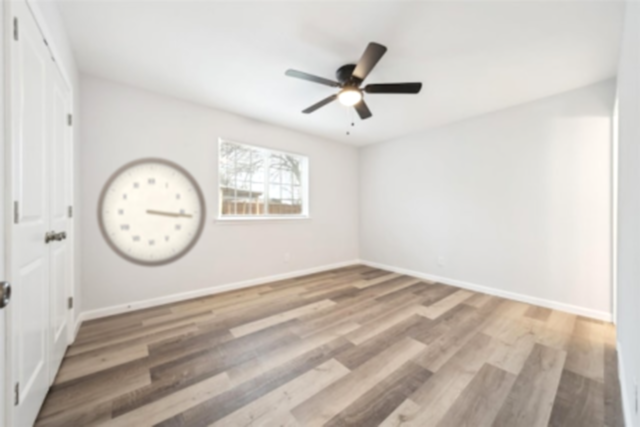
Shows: 3,16
